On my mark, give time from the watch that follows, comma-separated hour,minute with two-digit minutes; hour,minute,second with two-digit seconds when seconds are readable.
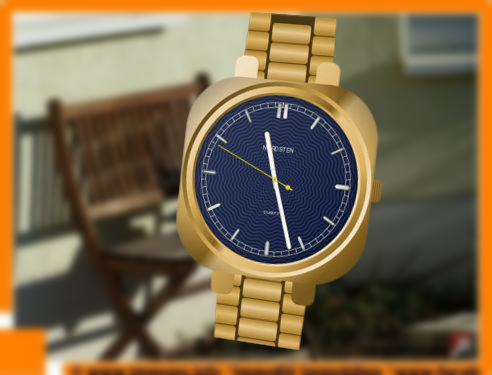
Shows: 11,26,49
